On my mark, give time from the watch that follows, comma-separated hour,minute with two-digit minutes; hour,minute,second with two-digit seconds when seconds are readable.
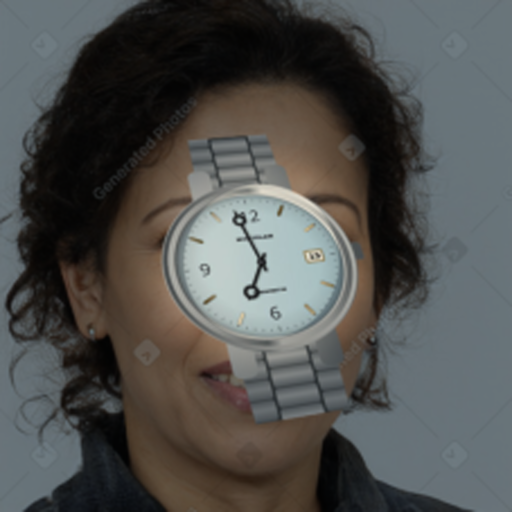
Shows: 6,58
